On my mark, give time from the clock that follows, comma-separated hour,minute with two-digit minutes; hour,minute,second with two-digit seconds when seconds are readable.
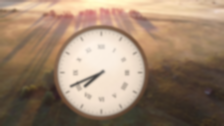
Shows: 7,41
